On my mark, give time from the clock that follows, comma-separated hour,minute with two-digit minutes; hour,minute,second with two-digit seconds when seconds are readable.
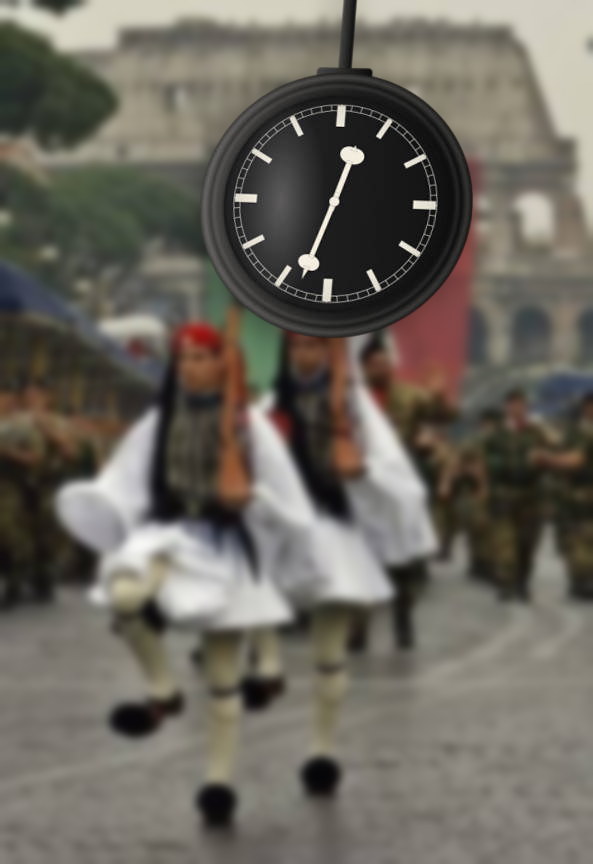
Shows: 12,33
